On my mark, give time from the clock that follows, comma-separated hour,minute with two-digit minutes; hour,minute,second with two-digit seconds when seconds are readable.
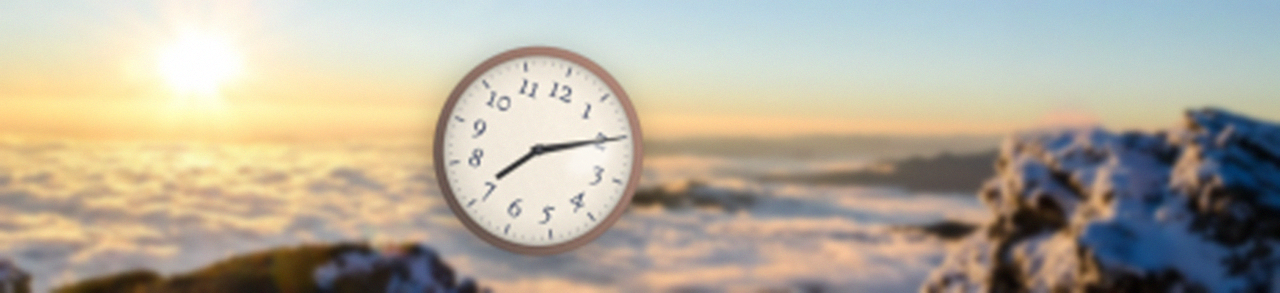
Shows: 7,10
